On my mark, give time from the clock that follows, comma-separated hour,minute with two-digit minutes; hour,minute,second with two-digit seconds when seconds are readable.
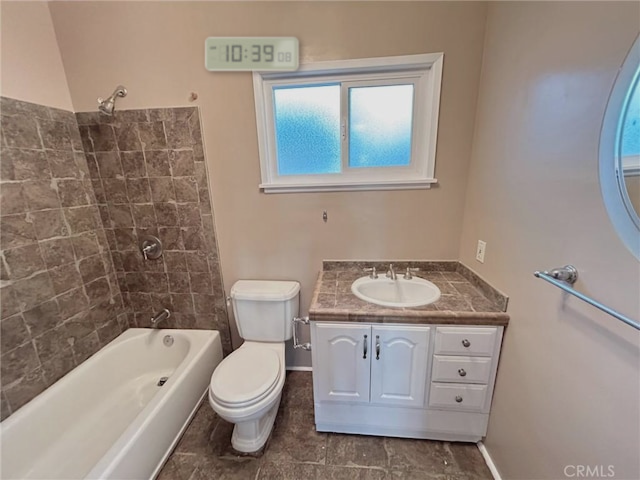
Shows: 10,39
